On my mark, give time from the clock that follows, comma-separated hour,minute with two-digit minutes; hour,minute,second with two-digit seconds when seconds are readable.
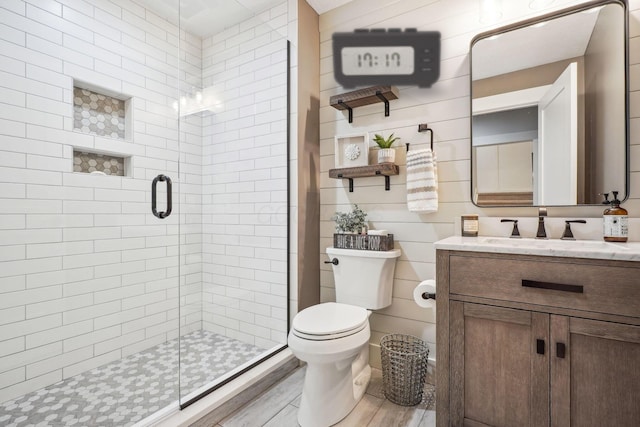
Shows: 17,17
